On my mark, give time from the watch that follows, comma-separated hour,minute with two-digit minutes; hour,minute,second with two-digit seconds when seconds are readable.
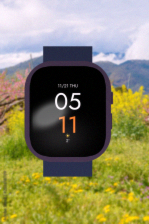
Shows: 5,11
